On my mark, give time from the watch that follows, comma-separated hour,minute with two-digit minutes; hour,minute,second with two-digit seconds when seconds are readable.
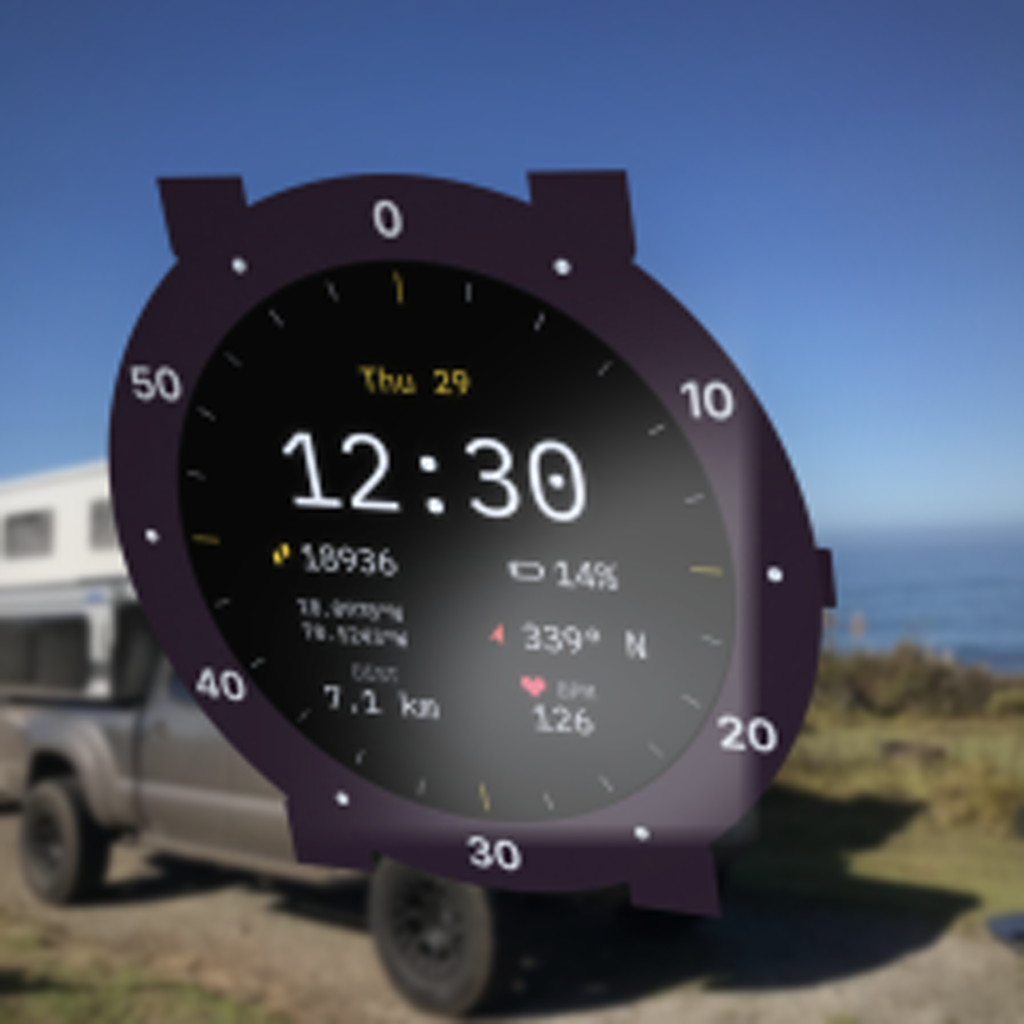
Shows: 12,30
